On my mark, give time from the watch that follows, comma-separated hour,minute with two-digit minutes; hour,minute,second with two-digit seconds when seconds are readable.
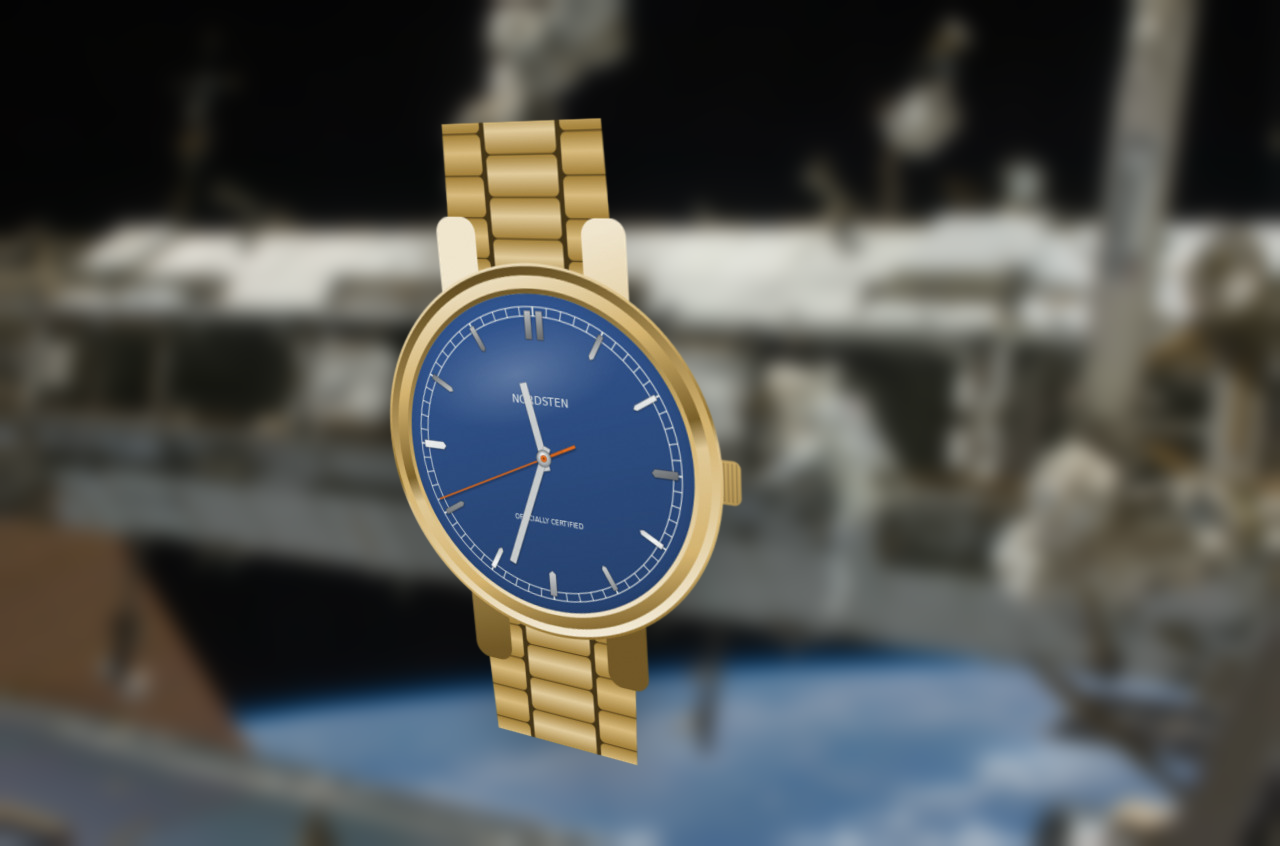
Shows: 11,33,41
